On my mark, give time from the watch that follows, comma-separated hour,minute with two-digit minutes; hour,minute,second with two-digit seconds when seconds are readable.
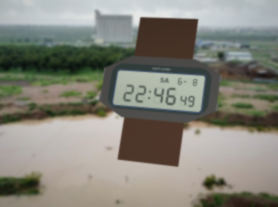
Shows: 22,46,49
